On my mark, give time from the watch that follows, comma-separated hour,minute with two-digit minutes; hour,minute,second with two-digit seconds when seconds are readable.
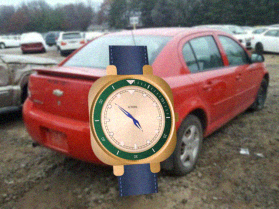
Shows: 4,52
